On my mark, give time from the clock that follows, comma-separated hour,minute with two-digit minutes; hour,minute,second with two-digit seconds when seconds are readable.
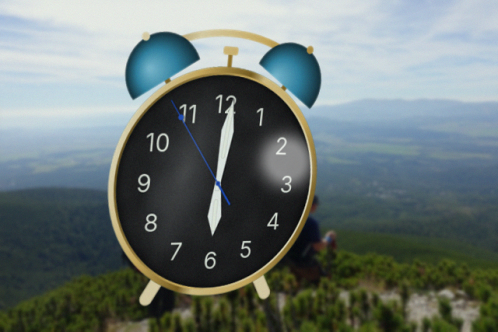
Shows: 6,00,54
